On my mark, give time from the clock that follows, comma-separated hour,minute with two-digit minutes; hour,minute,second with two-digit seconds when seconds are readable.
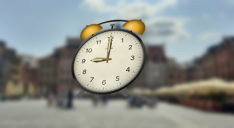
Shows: 9,00
